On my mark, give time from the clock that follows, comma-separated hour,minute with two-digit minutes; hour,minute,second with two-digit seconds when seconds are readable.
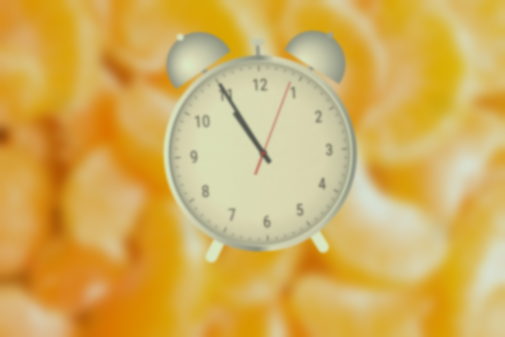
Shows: 10,55,04
